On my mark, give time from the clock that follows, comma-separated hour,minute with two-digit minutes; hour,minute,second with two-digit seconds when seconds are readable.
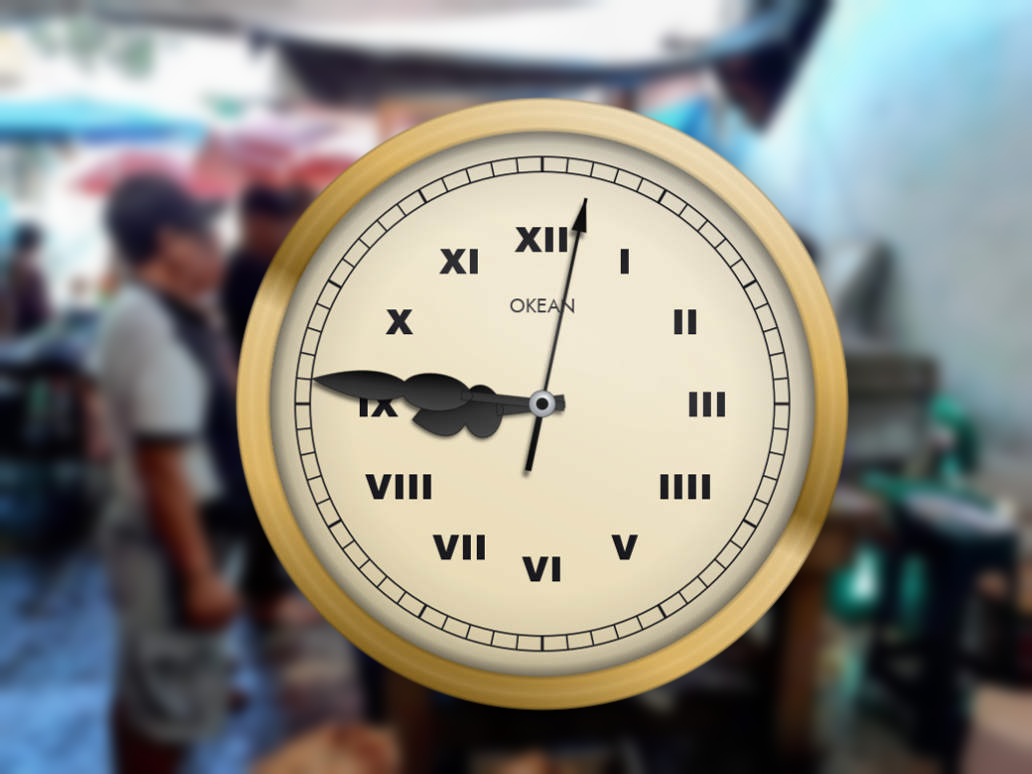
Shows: 8,46,02
